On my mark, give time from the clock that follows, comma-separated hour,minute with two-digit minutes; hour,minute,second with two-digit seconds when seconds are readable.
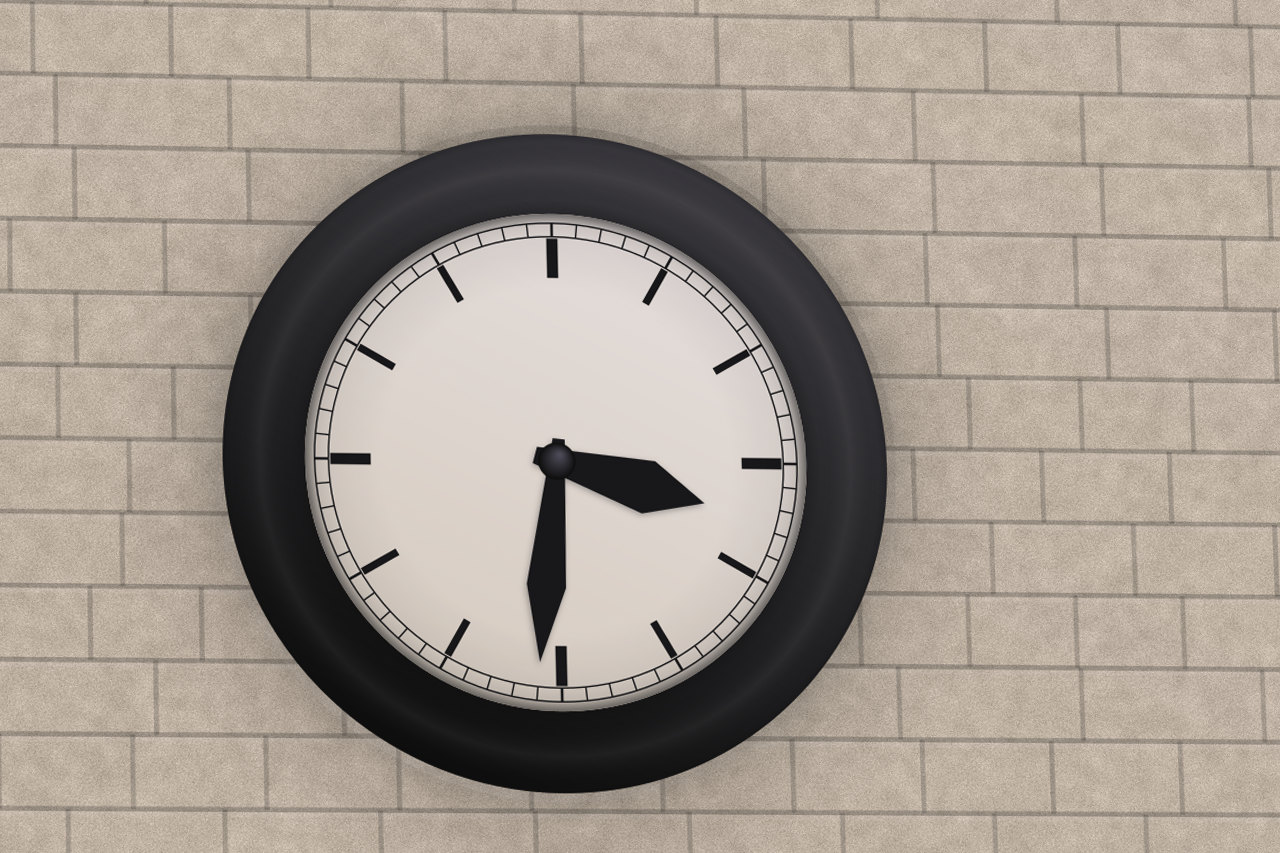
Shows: 3,31
